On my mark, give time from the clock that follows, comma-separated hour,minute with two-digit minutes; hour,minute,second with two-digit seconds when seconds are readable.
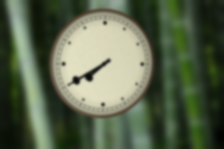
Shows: 7,40
